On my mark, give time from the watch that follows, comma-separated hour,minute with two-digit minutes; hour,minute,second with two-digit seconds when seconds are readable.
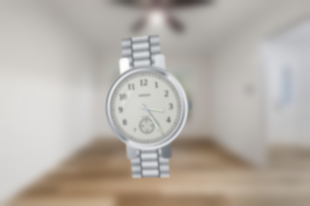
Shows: 3,25
